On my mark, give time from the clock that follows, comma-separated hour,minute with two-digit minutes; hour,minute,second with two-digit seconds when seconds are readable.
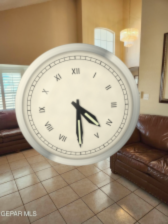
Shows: 4,30
